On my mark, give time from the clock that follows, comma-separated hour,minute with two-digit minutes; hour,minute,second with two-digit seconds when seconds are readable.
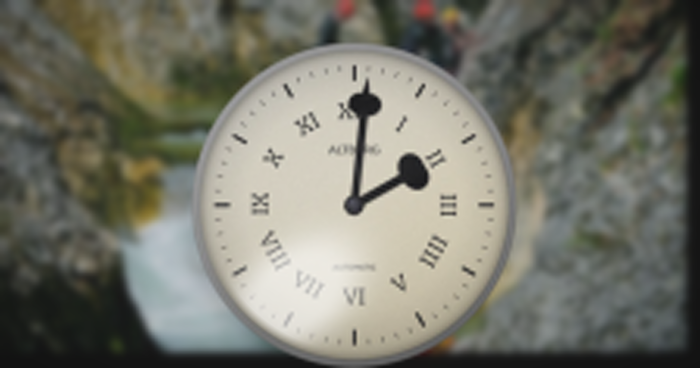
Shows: 2,01
